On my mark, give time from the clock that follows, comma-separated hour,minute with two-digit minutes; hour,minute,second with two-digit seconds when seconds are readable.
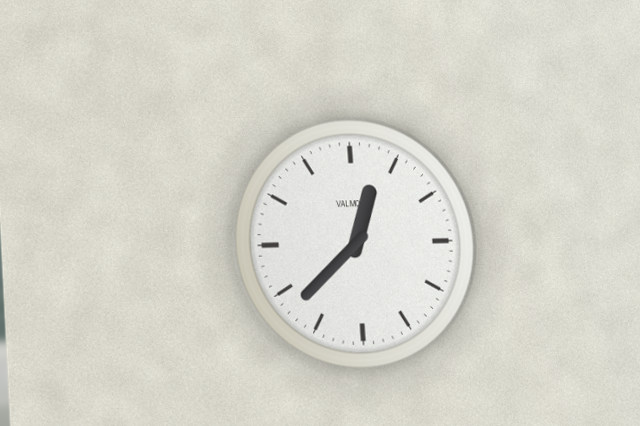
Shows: 12,38
